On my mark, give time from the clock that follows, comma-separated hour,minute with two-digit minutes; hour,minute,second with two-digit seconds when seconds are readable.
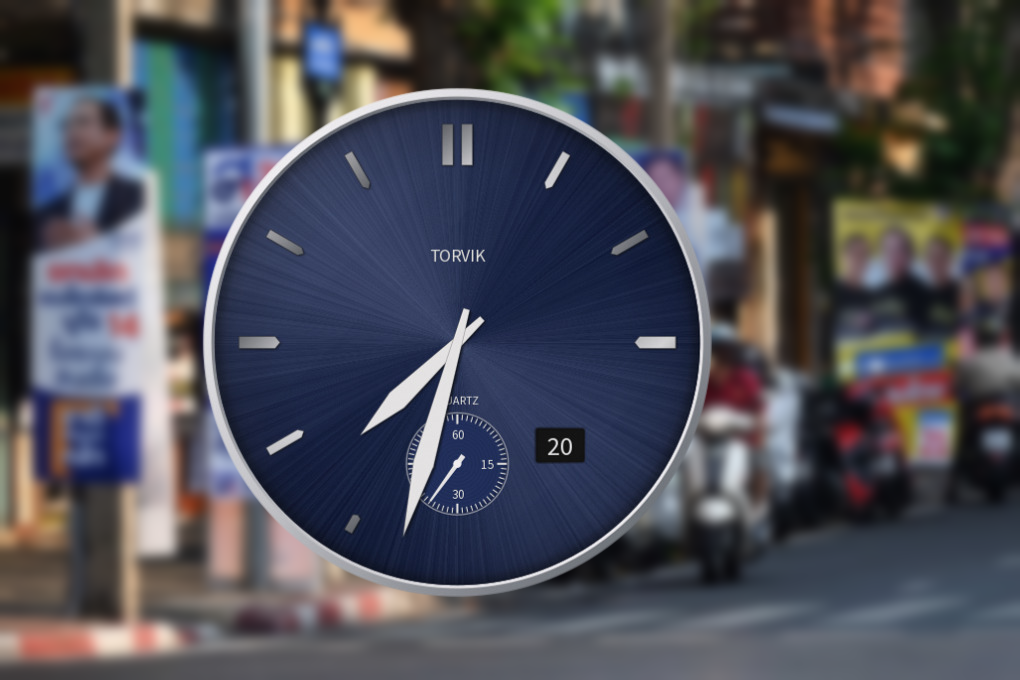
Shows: 7,32,36
